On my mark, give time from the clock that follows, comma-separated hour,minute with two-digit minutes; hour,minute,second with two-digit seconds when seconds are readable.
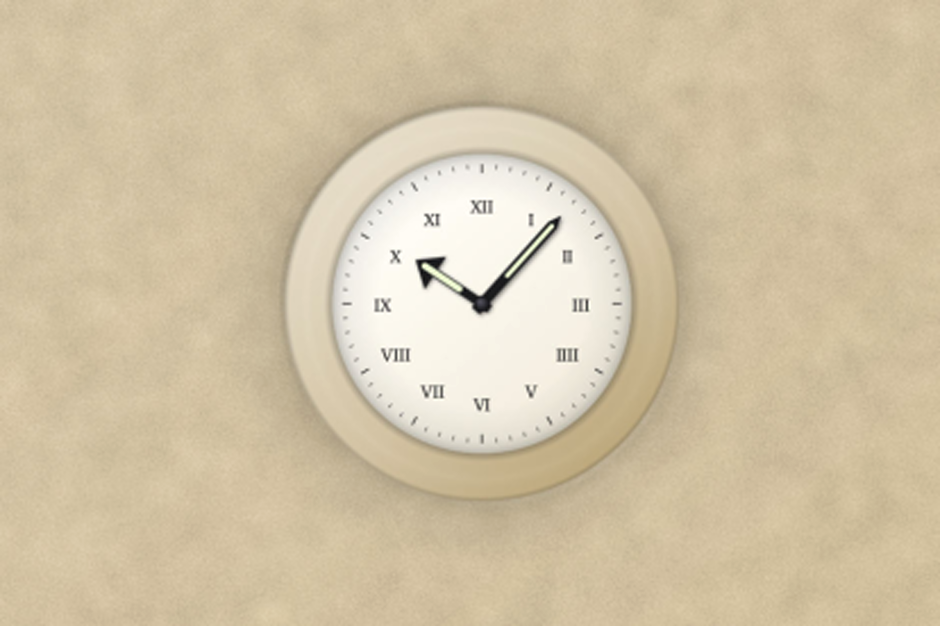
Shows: 10,07
